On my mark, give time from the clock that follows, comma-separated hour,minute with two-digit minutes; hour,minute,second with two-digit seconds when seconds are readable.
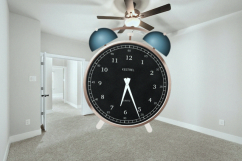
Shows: 6,26
